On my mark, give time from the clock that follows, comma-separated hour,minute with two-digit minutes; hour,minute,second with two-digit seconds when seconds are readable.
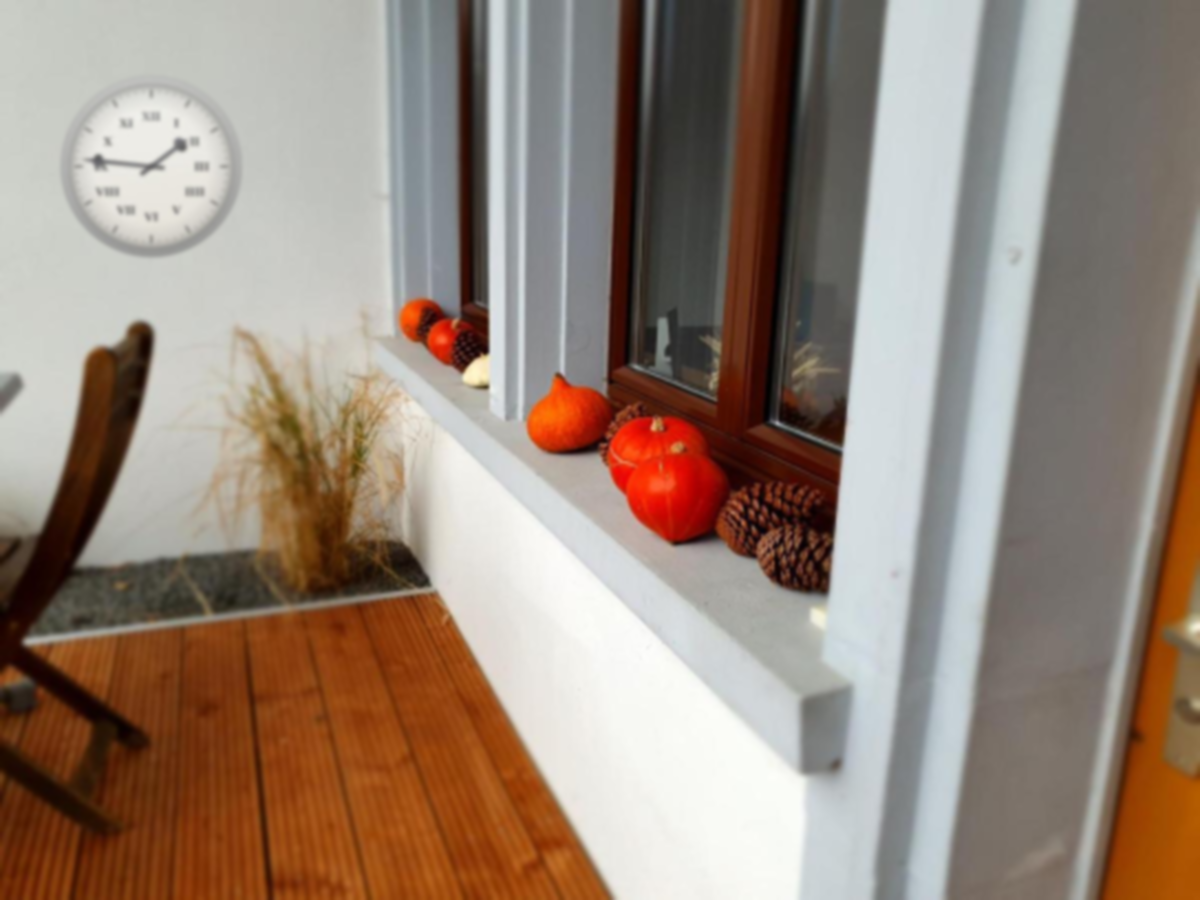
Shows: 1,46
